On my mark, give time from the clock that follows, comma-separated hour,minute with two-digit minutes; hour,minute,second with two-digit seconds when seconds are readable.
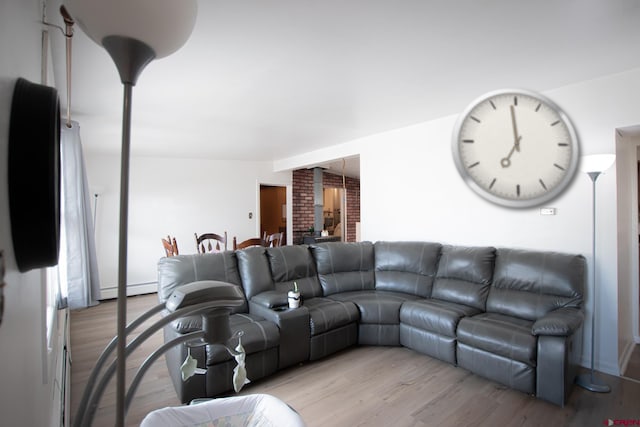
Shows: 6,59
